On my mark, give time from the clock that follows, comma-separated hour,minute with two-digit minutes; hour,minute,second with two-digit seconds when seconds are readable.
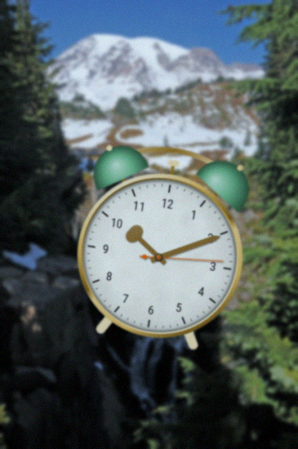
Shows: 10,10,14
